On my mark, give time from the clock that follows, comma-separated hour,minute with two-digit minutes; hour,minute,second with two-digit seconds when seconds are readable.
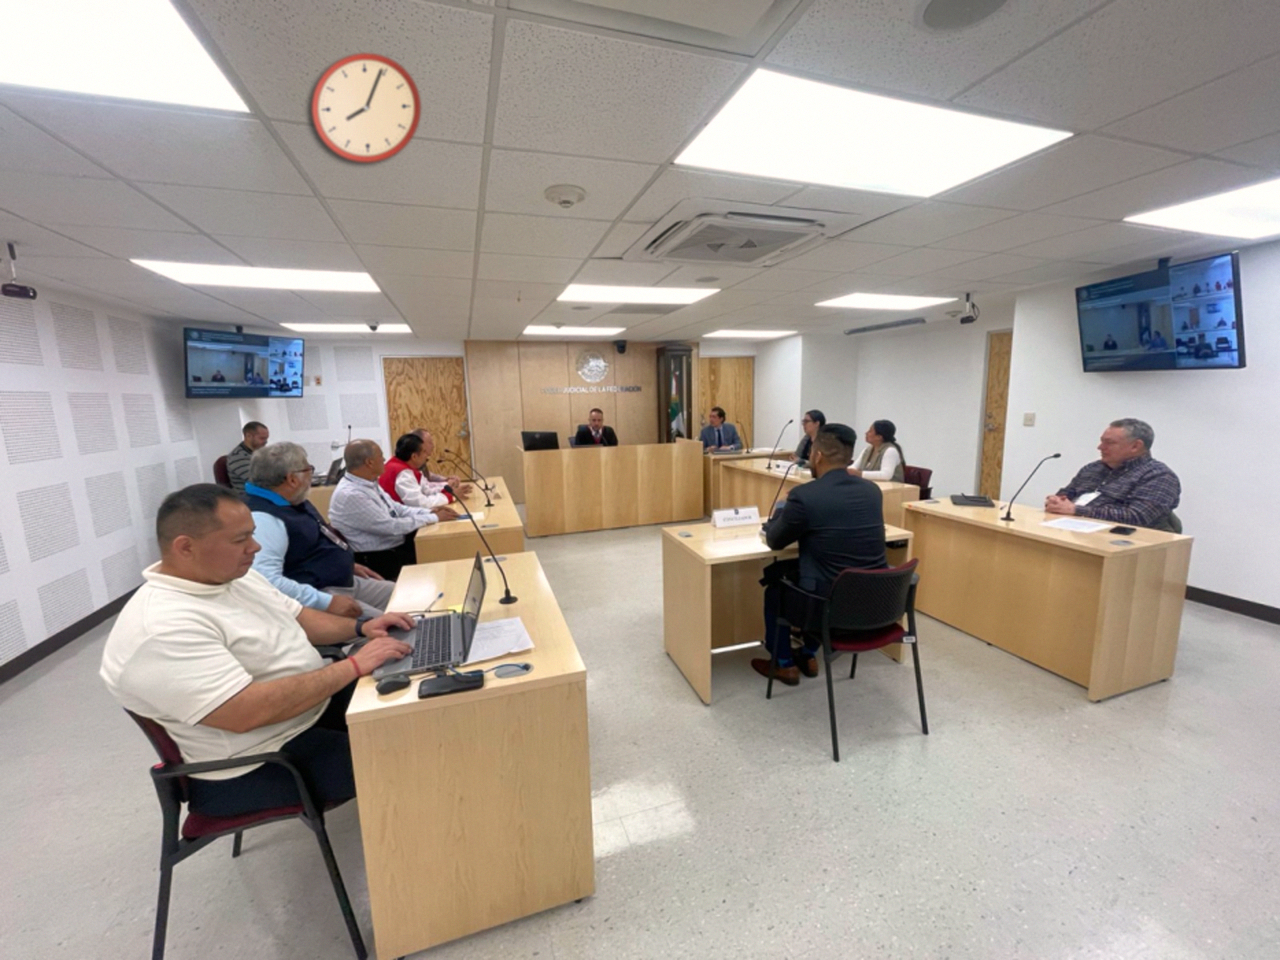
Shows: 8,04
